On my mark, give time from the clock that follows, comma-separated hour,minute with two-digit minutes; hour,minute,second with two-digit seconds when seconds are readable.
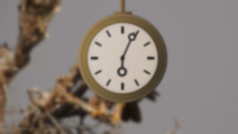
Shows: 6,04
